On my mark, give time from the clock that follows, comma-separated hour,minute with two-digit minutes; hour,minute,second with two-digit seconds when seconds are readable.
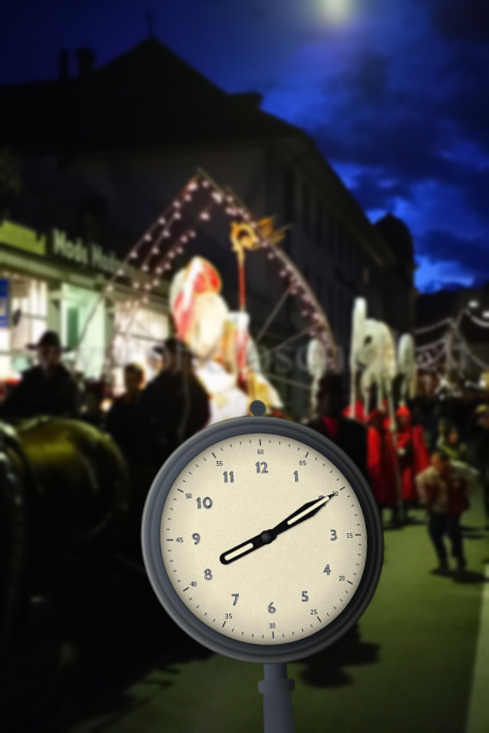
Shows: 8,10
